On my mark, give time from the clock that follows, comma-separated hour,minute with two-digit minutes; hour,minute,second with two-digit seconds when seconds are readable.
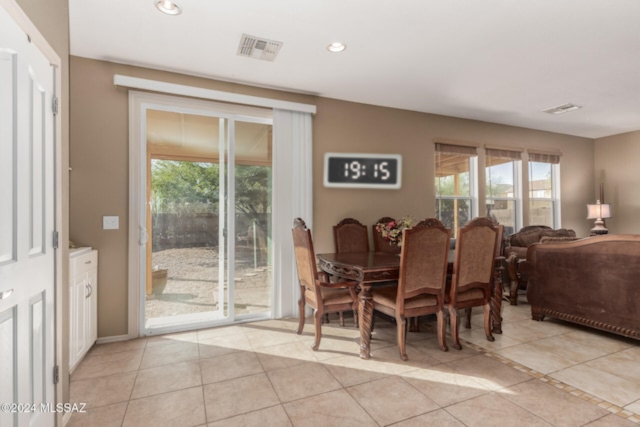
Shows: 19,15
